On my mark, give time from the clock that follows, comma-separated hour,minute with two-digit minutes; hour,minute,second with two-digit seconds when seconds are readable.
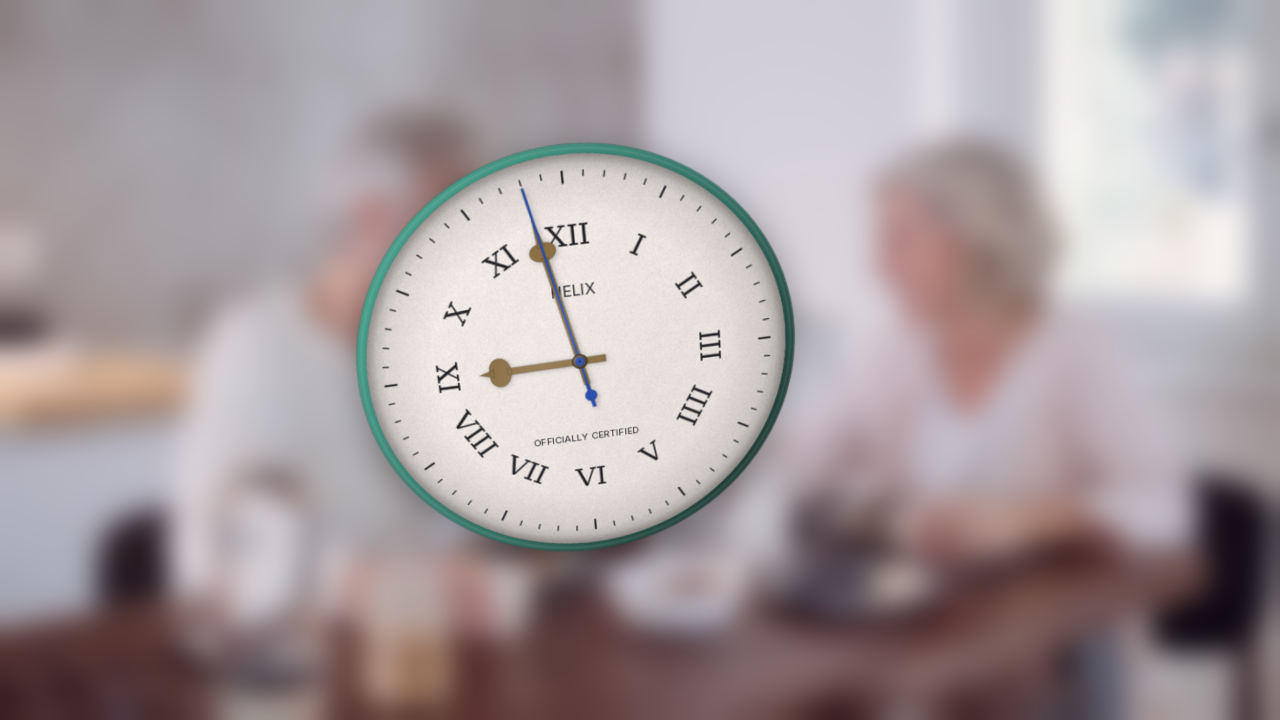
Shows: 8,57,58
